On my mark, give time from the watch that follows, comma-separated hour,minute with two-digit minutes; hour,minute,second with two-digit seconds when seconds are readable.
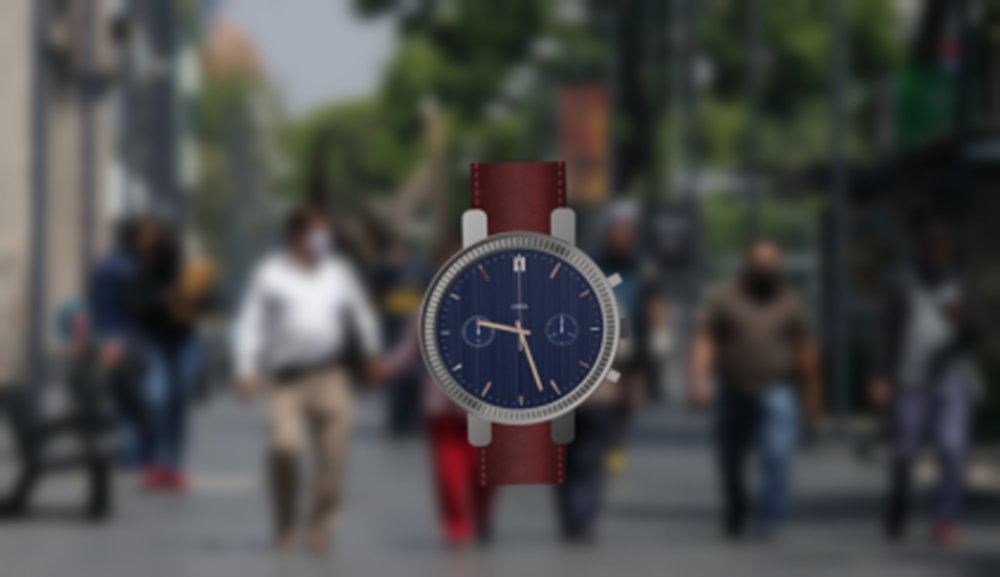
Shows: 9,27
